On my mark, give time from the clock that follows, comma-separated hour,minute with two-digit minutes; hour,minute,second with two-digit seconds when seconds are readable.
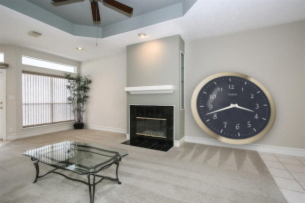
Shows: 3,42
